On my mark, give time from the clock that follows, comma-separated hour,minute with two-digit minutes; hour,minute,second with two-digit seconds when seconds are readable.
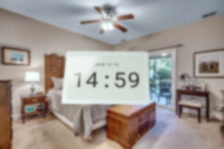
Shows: 14,59
